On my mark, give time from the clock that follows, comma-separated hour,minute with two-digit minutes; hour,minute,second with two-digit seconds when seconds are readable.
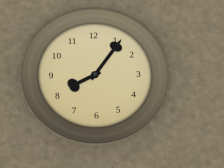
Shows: 8,06
